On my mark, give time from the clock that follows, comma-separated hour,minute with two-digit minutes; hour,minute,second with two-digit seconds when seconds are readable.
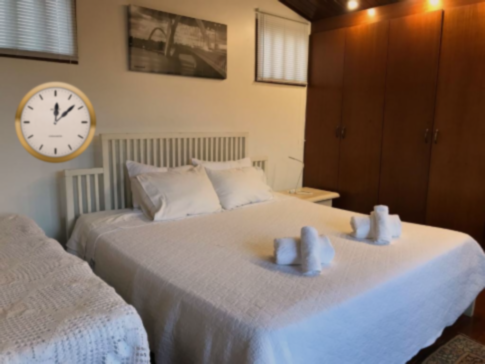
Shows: 12,08
